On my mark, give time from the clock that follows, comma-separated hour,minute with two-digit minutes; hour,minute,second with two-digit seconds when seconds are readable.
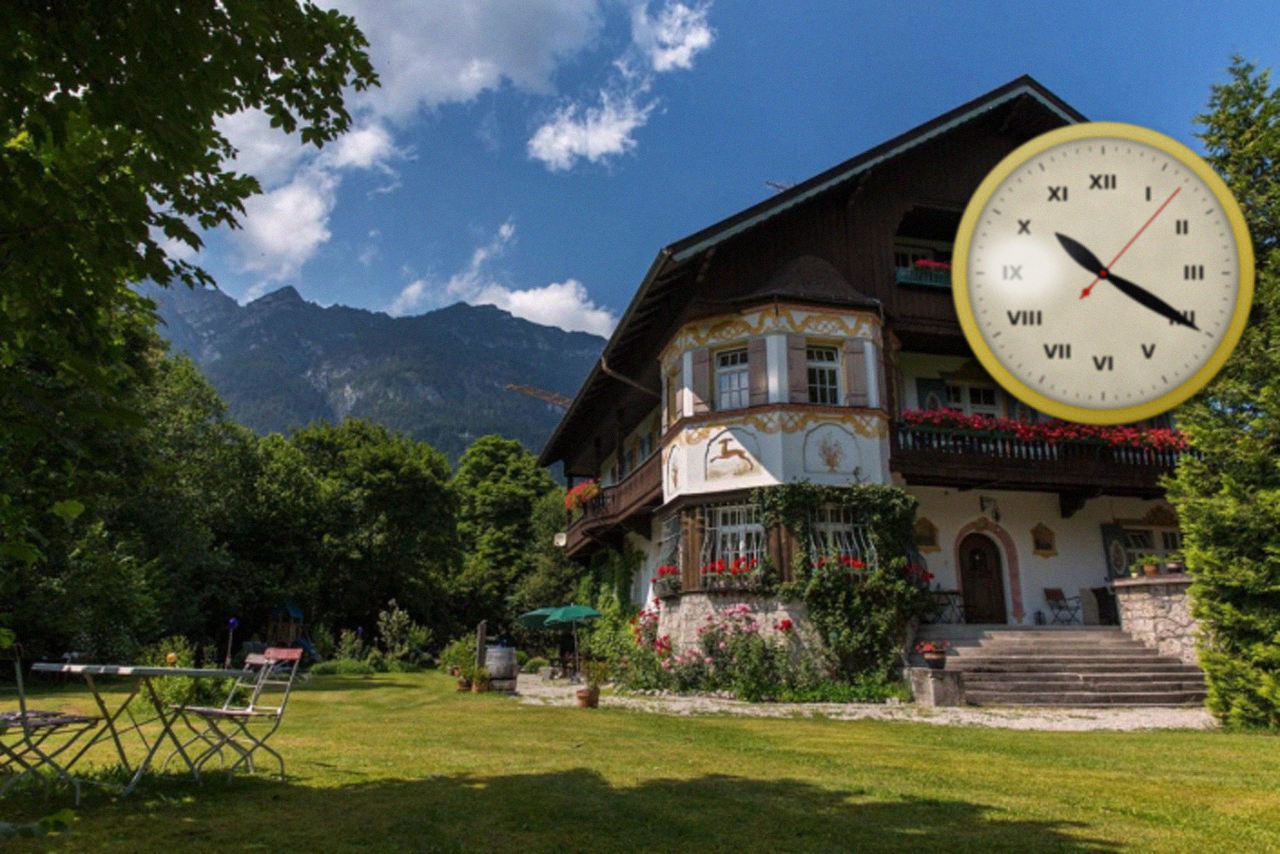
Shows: 10,20,07
